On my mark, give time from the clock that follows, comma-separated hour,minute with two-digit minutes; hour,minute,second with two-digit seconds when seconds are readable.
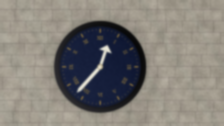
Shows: 12,37
